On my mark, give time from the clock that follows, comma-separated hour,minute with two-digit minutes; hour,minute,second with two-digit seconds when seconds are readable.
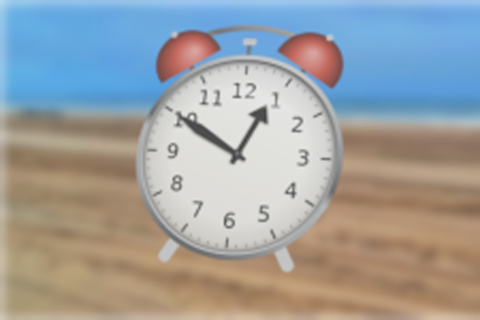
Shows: 12,50
